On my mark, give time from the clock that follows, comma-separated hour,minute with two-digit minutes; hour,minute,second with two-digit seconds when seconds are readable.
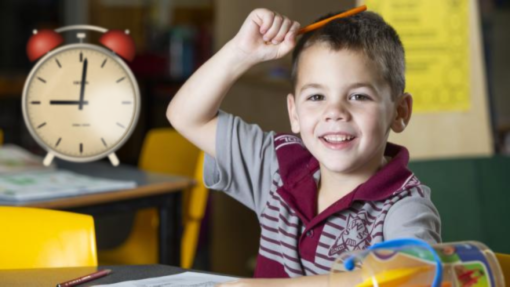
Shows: 9,01
